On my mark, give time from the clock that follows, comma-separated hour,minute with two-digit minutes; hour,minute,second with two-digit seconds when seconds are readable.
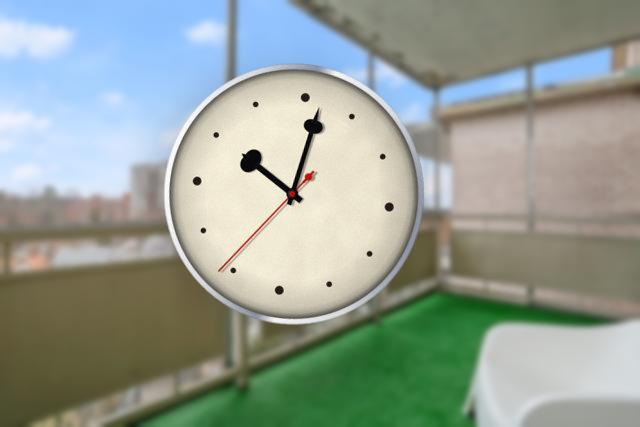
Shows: 10,01,36
